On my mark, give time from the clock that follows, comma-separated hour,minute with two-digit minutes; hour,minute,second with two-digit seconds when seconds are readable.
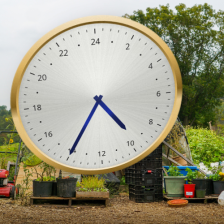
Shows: 9,35
